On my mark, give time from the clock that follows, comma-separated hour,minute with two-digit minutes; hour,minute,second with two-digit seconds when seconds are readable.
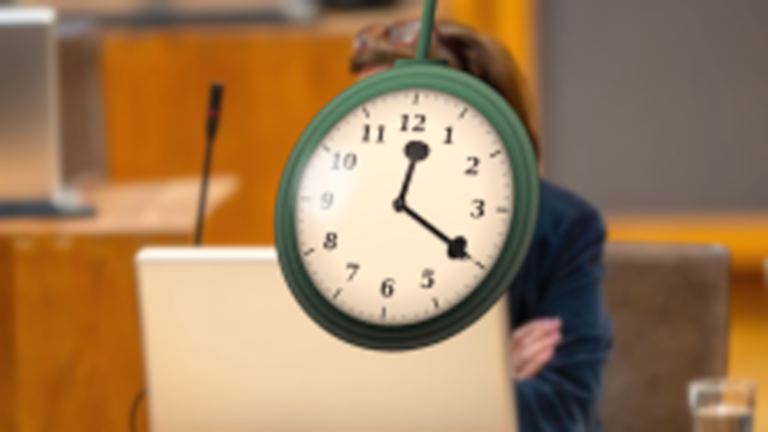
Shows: 12,20
